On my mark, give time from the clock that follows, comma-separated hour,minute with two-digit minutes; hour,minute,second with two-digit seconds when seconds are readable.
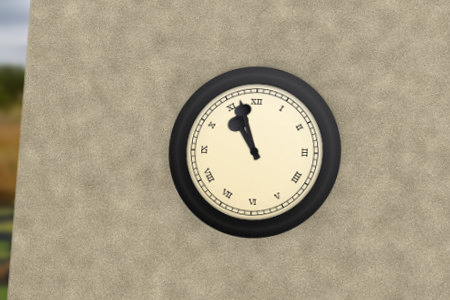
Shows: 10,57
